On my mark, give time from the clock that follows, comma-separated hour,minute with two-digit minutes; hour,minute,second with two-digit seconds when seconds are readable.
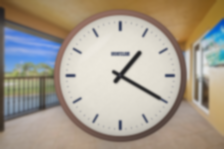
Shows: 1,20
